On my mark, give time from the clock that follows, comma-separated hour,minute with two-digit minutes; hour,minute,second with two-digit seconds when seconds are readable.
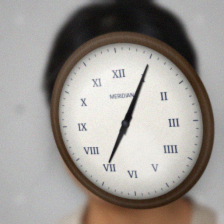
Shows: 7,05
